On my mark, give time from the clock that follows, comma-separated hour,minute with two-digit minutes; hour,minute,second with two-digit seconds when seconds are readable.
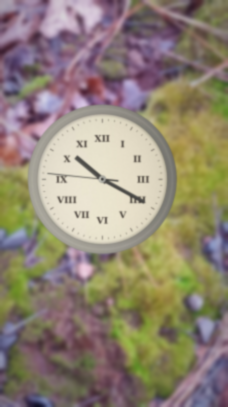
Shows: 10,19,46
